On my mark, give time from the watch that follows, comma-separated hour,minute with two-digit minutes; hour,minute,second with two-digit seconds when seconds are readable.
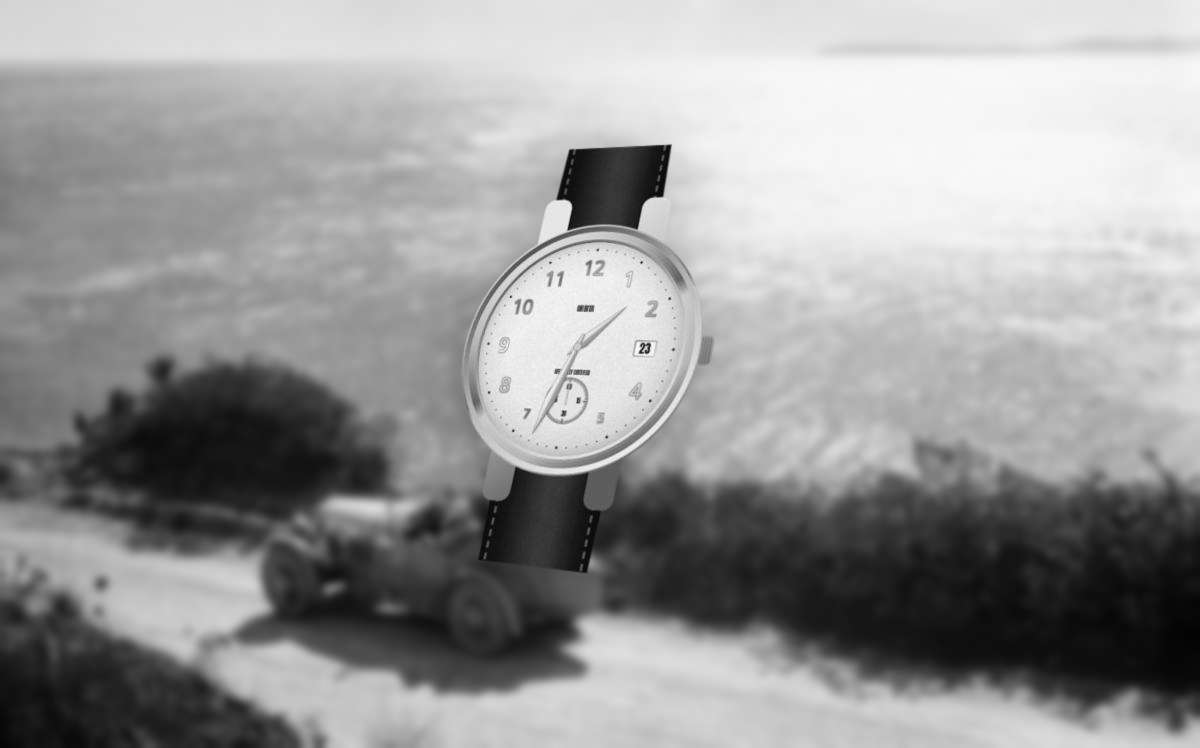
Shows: 1,33
